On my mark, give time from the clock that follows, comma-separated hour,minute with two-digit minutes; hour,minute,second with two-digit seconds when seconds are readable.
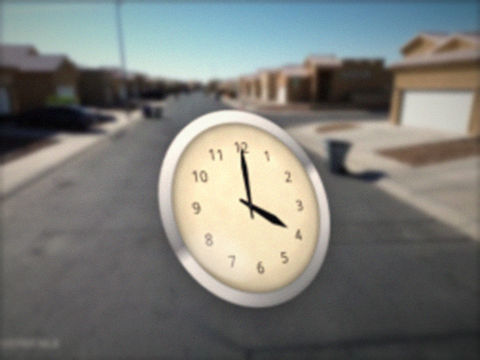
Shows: 4,00
